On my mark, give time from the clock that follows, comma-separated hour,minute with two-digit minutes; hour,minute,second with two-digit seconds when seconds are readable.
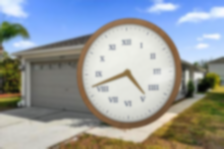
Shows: 4,42
